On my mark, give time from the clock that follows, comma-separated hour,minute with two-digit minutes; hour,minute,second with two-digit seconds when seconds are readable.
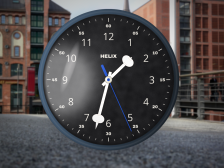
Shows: 1,32,26
